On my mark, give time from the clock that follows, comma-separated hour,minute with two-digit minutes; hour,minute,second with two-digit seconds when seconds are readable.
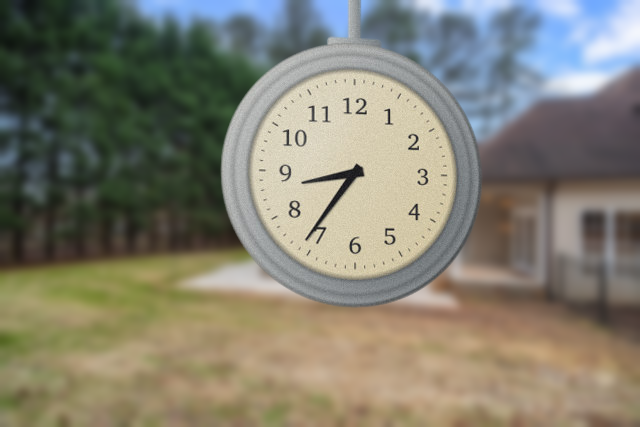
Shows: 8,36
